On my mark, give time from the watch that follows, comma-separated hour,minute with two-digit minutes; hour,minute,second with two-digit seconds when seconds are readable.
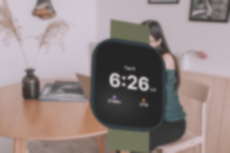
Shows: 6,26
